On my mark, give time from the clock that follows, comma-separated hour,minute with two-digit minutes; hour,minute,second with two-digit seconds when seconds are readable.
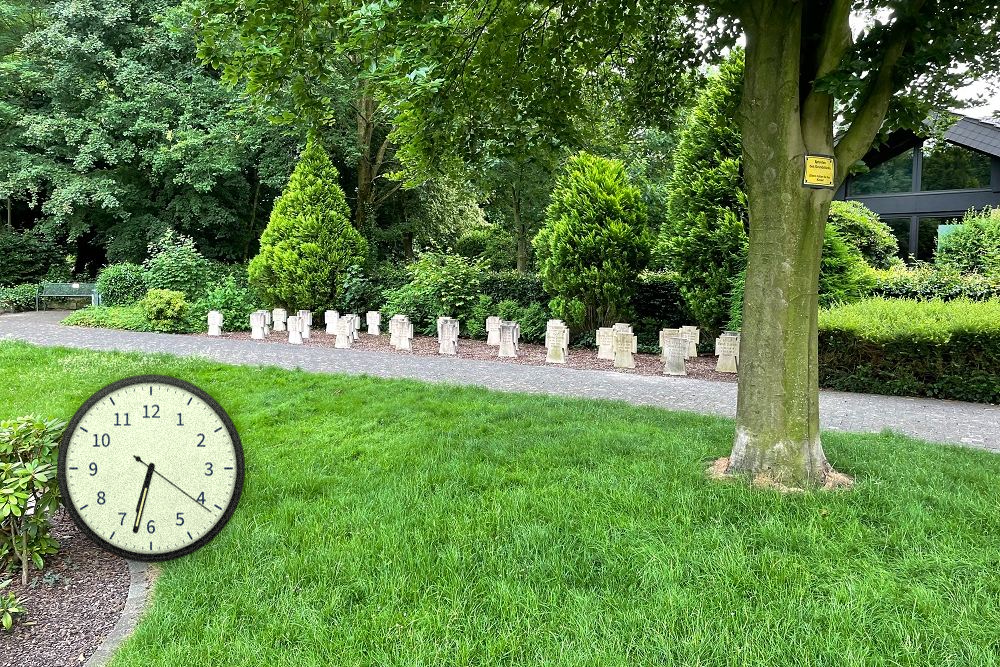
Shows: 6,32,21
